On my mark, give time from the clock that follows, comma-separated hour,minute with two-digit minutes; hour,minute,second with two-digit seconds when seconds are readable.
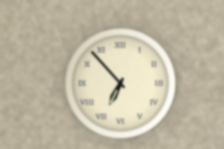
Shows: 6,53
